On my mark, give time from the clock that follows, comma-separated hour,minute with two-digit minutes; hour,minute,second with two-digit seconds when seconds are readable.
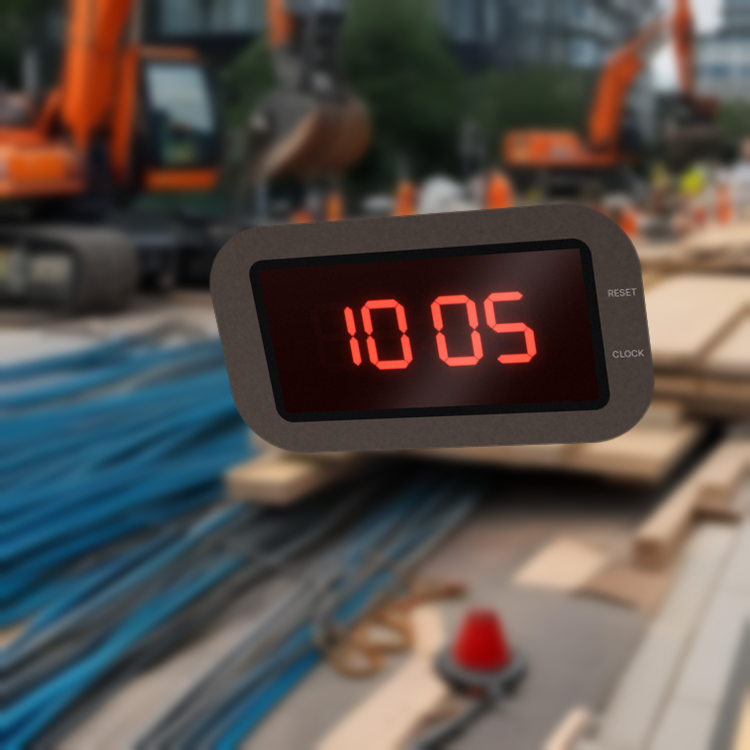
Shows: 10,05
